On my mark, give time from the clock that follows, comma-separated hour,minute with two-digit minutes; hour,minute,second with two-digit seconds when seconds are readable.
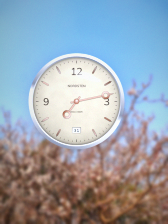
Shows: 7,13
